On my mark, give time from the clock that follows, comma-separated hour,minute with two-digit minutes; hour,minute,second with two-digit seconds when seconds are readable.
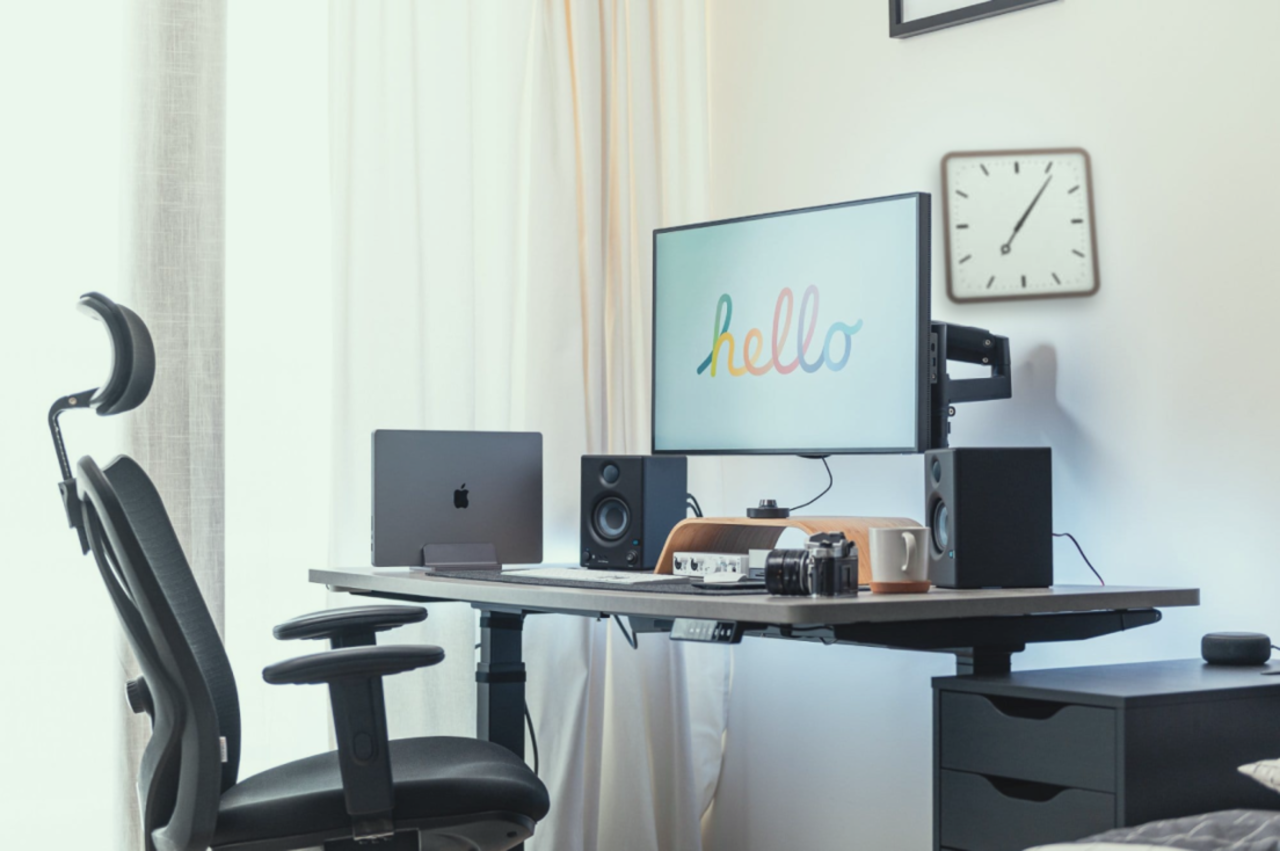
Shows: 7,06
